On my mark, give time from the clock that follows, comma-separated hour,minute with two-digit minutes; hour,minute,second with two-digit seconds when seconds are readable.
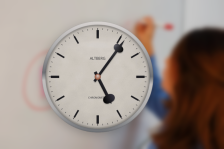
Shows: 5,06
